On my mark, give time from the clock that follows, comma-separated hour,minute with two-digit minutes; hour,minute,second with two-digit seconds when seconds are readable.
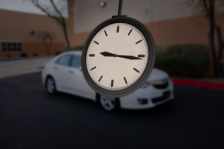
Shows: 9,16
